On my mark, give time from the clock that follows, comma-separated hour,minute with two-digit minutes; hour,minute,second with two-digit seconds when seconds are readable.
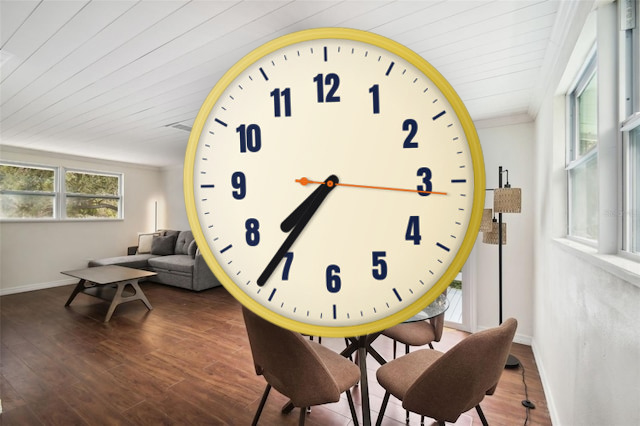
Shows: 7,36,16
